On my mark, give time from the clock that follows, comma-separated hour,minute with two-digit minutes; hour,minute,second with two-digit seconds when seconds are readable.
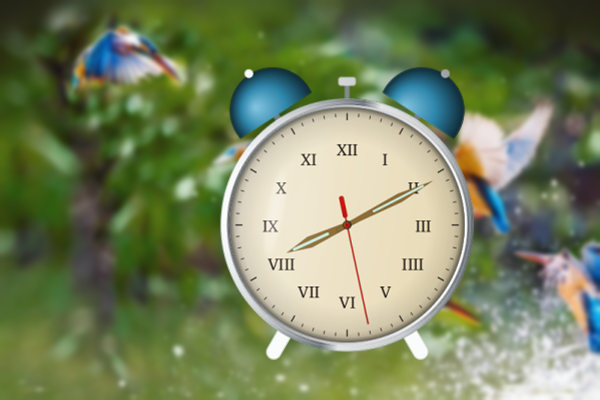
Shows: 8,10,28
